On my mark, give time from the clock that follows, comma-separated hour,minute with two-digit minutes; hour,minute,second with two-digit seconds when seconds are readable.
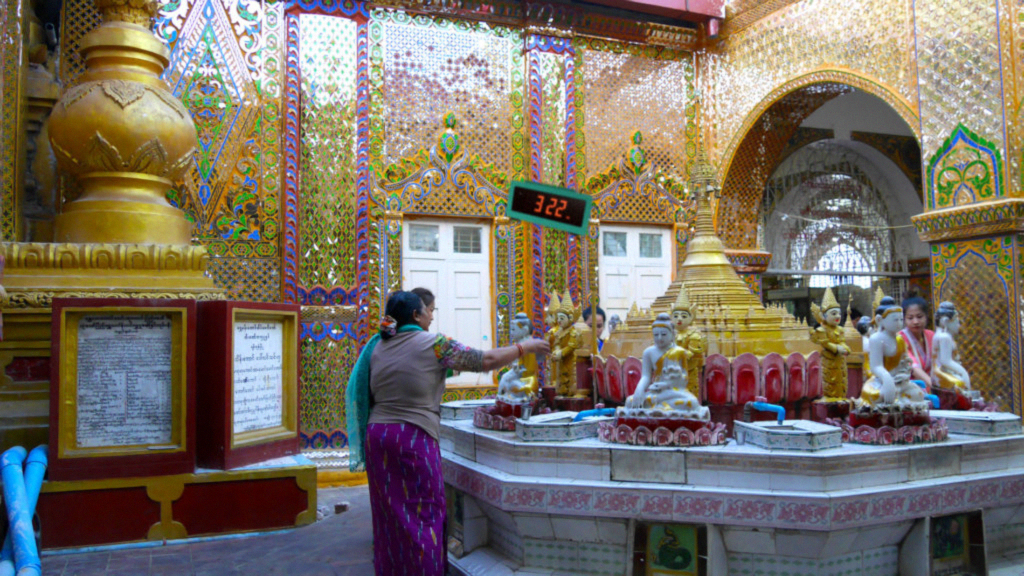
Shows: 3,22
